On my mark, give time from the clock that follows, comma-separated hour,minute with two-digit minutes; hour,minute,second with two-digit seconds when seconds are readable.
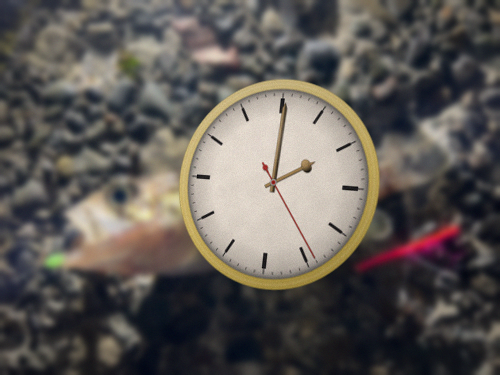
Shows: 2,00,24
